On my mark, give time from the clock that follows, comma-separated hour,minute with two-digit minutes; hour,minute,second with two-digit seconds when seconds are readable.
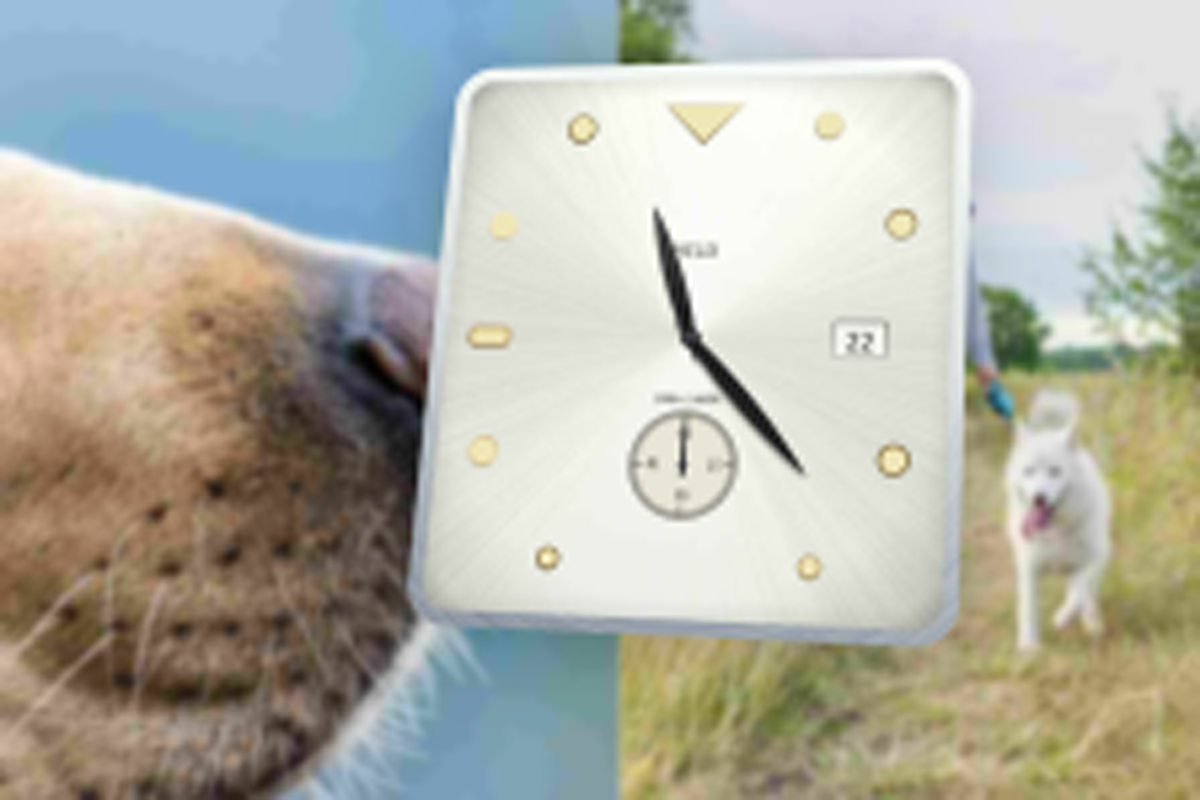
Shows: 11,23
